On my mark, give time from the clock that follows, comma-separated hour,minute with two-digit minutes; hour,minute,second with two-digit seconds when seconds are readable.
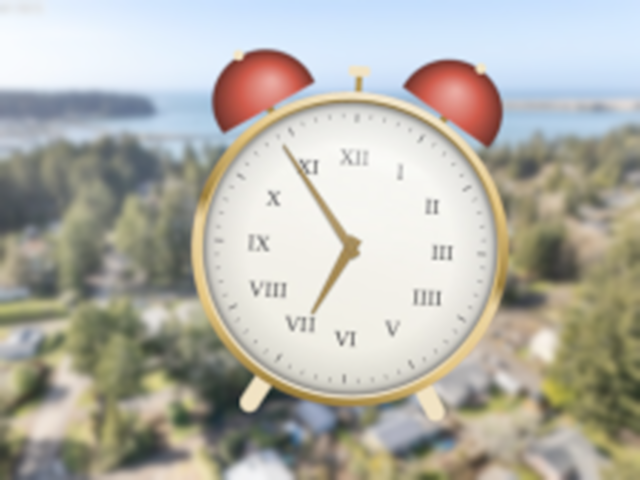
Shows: 6,54
